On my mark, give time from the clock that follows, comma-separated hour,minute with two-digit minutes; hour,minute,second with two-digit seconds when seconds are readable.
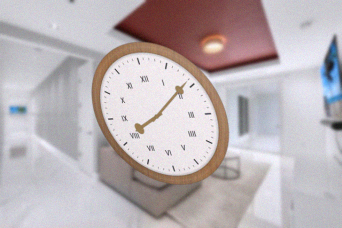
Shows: 8,09
